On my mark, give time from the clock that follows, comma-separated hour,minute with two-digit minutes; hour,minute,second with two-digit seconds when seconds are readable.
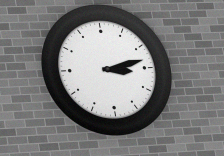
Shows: 3,13
